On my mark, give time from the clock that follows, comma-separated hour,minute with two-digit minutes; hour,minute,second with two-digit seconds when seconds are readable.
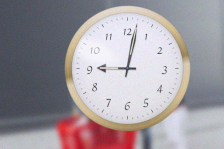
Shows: 9,02
